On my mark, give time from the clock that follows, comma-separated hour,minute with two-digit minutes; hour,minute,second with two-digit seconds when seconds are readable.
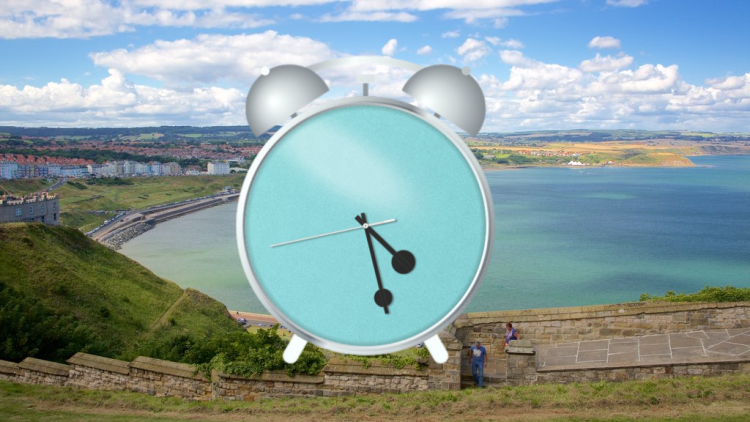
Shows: 4,27,43
